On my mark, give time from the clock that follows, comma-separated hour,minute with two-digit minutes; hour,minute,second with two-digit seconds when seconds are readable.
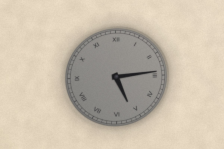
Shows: 5,14
